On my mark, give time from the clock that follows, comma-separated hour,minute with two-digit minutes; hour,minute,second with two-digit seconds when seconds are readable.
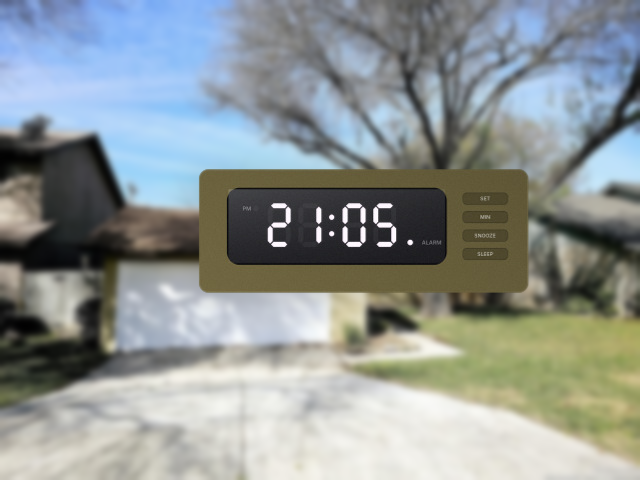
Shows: 21,05
